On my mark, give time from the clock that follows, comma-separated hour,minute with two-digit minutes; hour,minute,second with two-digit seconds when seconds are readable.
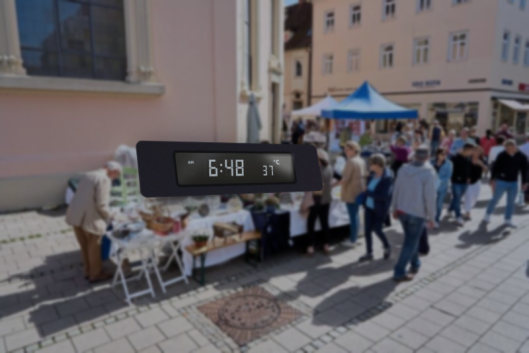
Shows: 6,48
